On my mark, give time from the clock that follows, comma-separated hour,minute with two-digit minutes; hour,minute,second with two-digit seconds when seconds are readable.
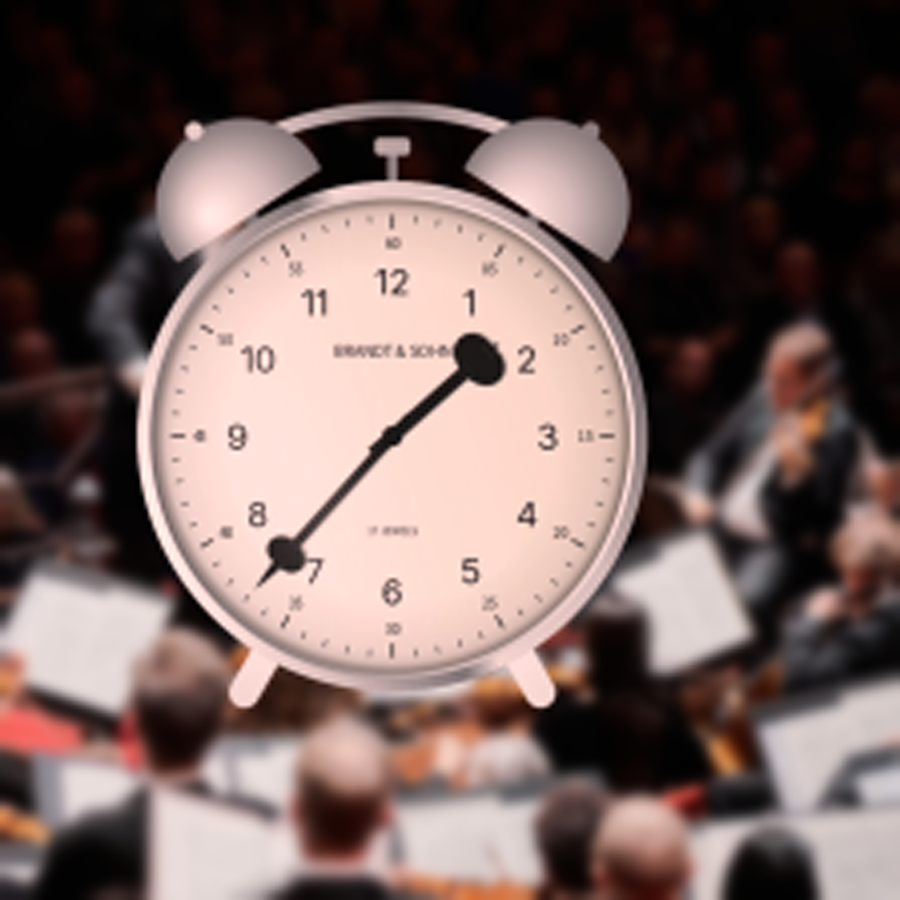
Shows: 1,37
